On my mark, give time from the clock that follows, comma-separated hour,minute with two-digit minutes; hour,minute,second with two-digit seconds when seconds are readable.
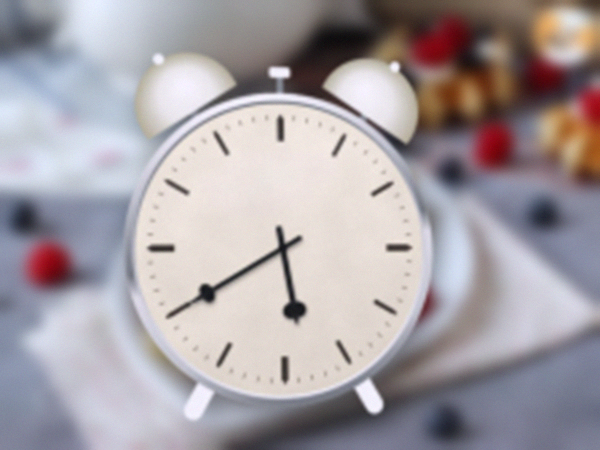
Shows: 5,40
